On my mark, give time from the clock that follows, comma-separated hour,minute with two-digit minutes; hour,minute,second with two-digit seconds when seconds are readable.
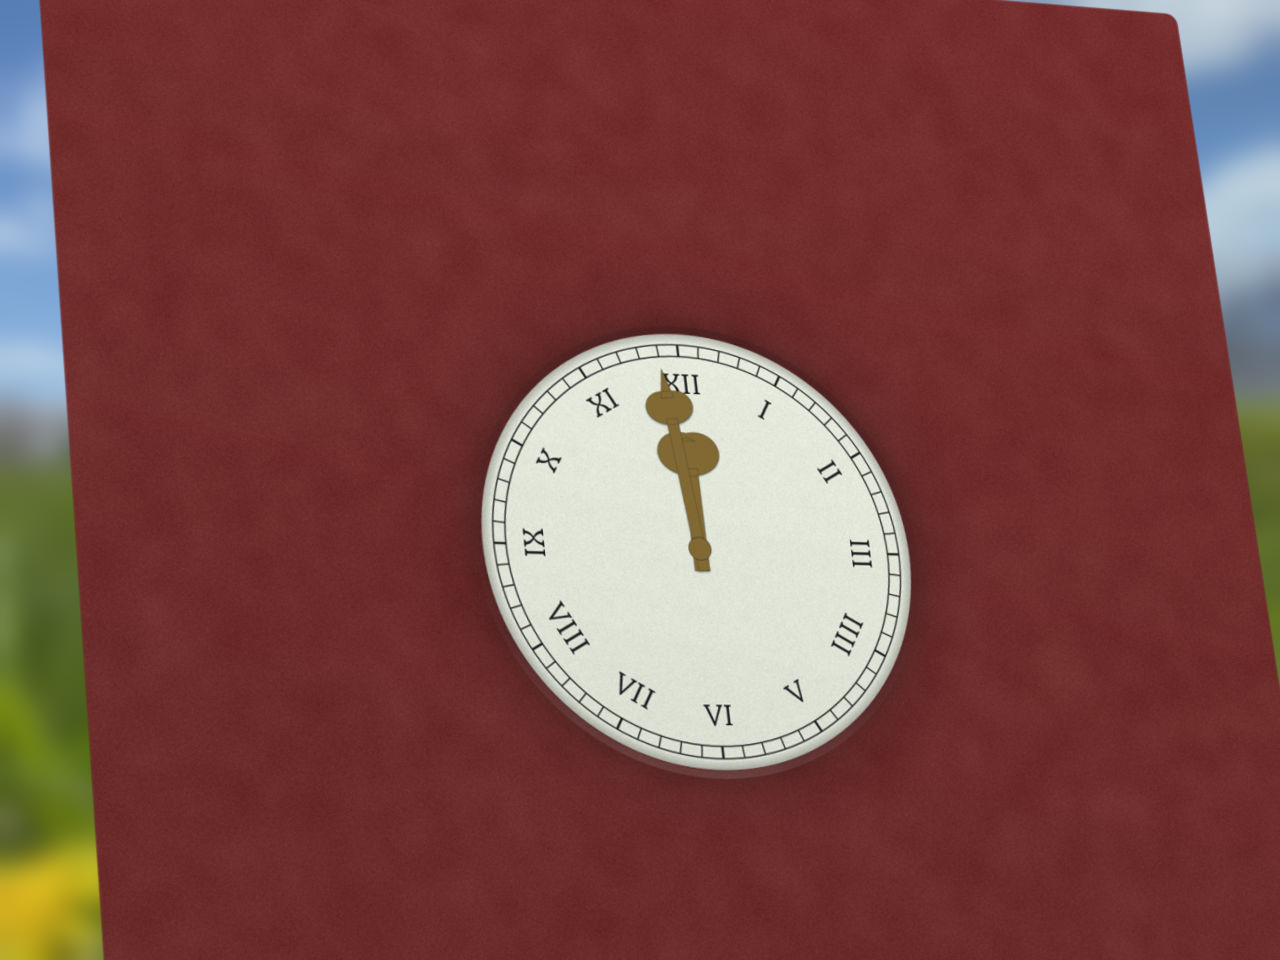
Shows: 11,59
